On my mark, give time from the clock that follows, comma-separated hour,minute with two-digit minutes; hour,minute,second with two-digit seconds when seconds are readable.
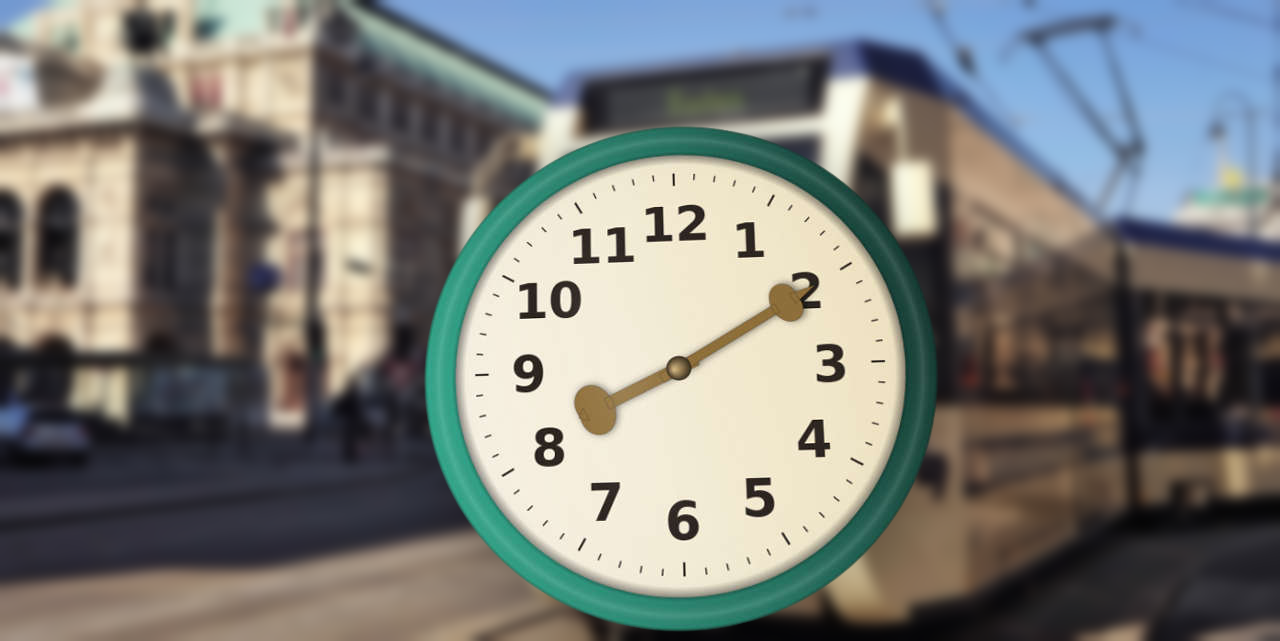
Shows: 8,10
